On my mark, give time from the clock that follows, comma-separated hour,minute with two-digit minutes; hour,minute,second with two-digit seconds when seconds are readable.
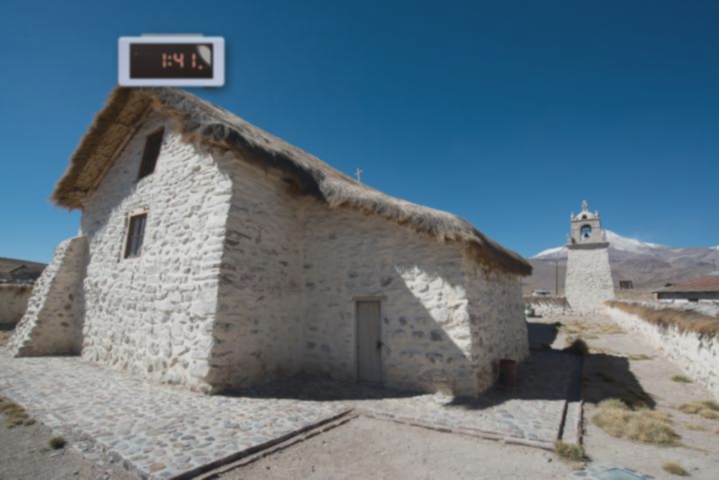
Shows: 1,41
